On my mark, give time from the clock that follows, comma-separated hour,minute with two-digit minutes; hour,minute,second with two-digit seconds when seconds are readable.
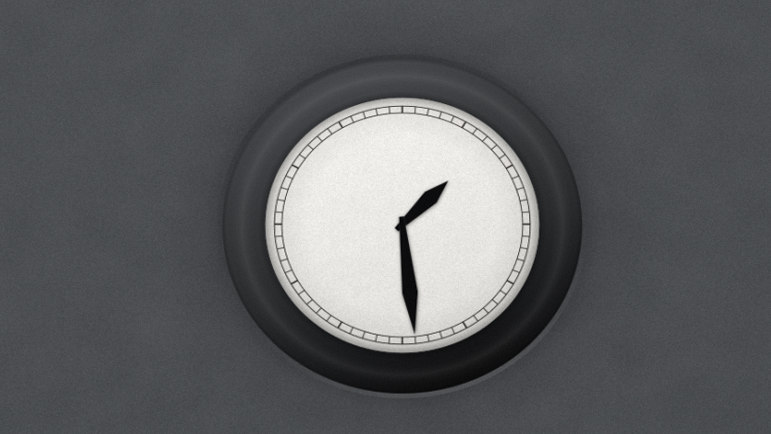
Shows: 1,29
